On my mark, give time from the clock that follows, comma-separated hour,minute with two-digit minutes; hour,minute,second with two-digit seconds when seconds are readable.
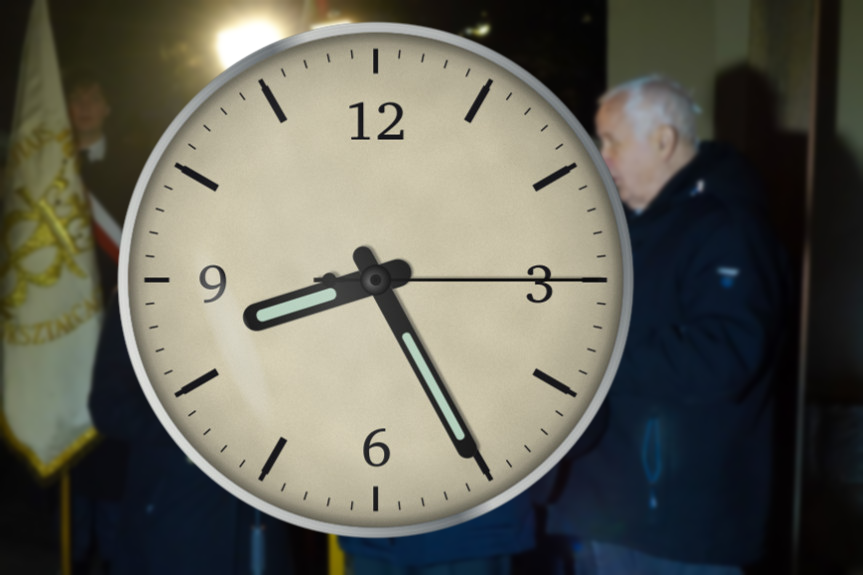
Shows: 8,25,15
